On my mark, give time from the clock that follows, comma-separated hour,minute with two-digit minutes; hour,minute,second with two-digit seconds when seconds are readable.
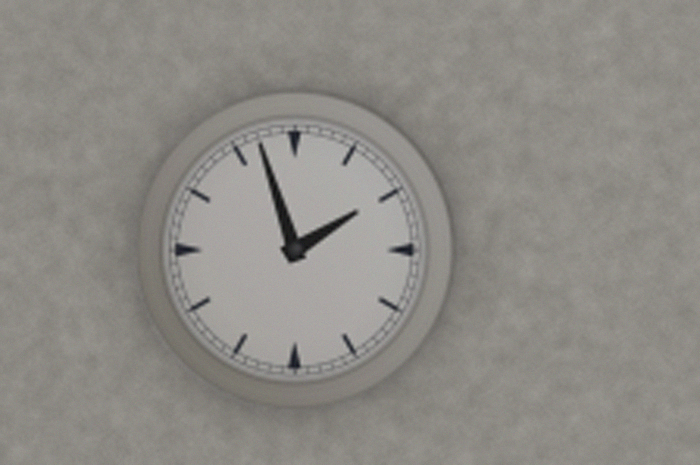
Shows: 1,57
